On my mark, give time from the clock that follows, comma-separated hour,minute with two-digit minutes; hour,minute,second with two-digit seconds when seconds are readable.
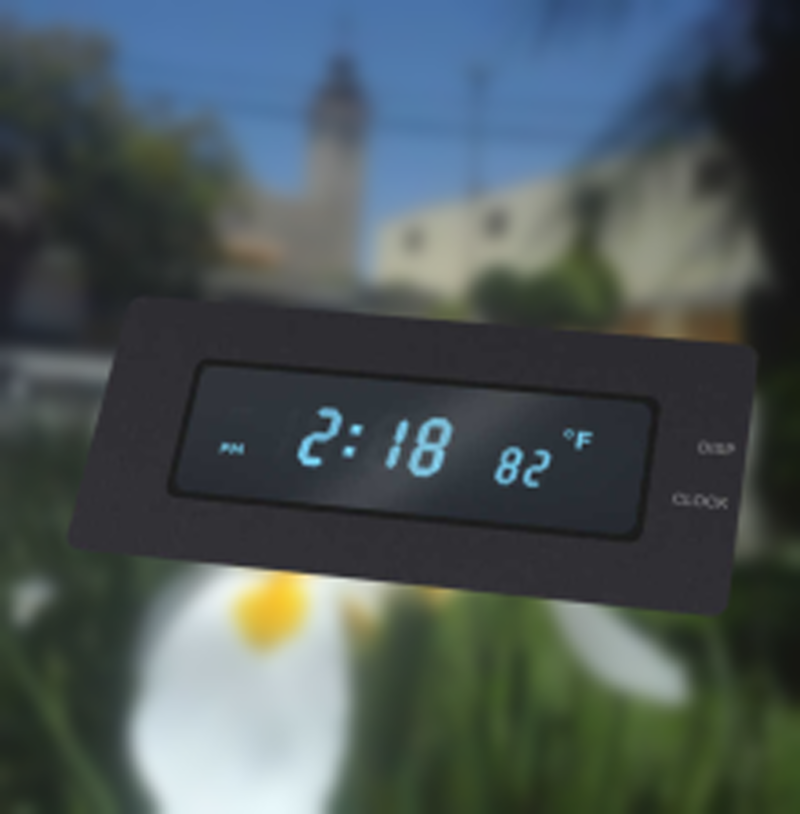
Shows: 2,18
